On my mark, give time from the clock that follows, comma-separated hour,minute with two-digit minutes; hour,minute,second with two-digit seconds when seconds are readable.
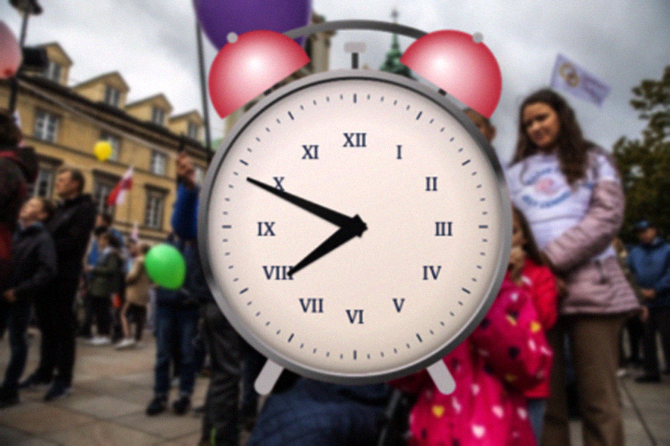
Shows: 7,49
